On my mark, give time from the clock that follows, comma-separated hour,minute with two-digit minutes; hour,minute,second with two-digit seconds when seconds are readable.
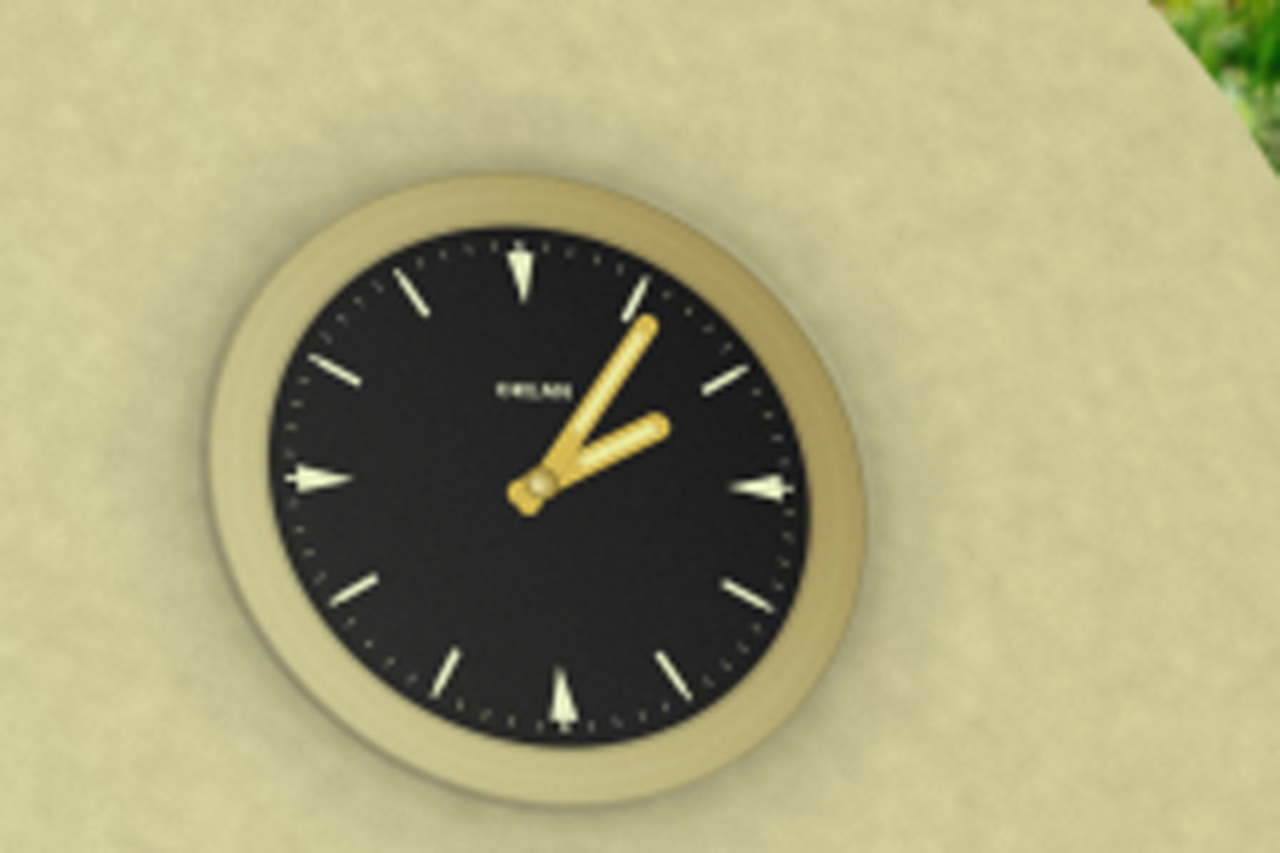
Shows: 2,06
